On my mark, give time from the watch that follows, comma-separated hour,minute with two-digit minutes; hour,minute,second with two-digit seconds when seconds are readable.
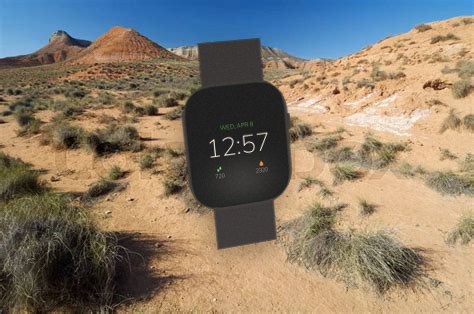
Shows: 12,57
